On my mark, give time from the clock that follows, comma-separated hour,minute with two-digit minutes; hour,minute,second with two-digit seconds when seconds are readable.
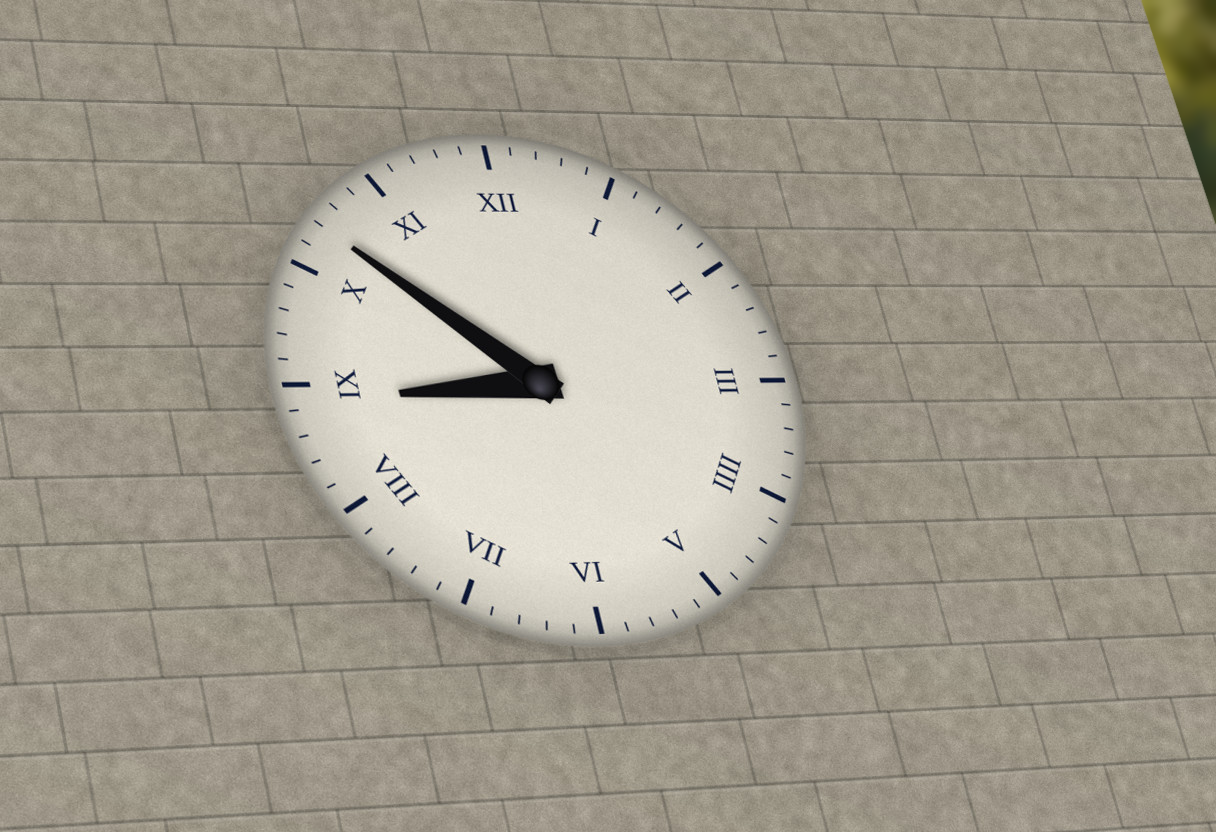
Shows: 8,52
